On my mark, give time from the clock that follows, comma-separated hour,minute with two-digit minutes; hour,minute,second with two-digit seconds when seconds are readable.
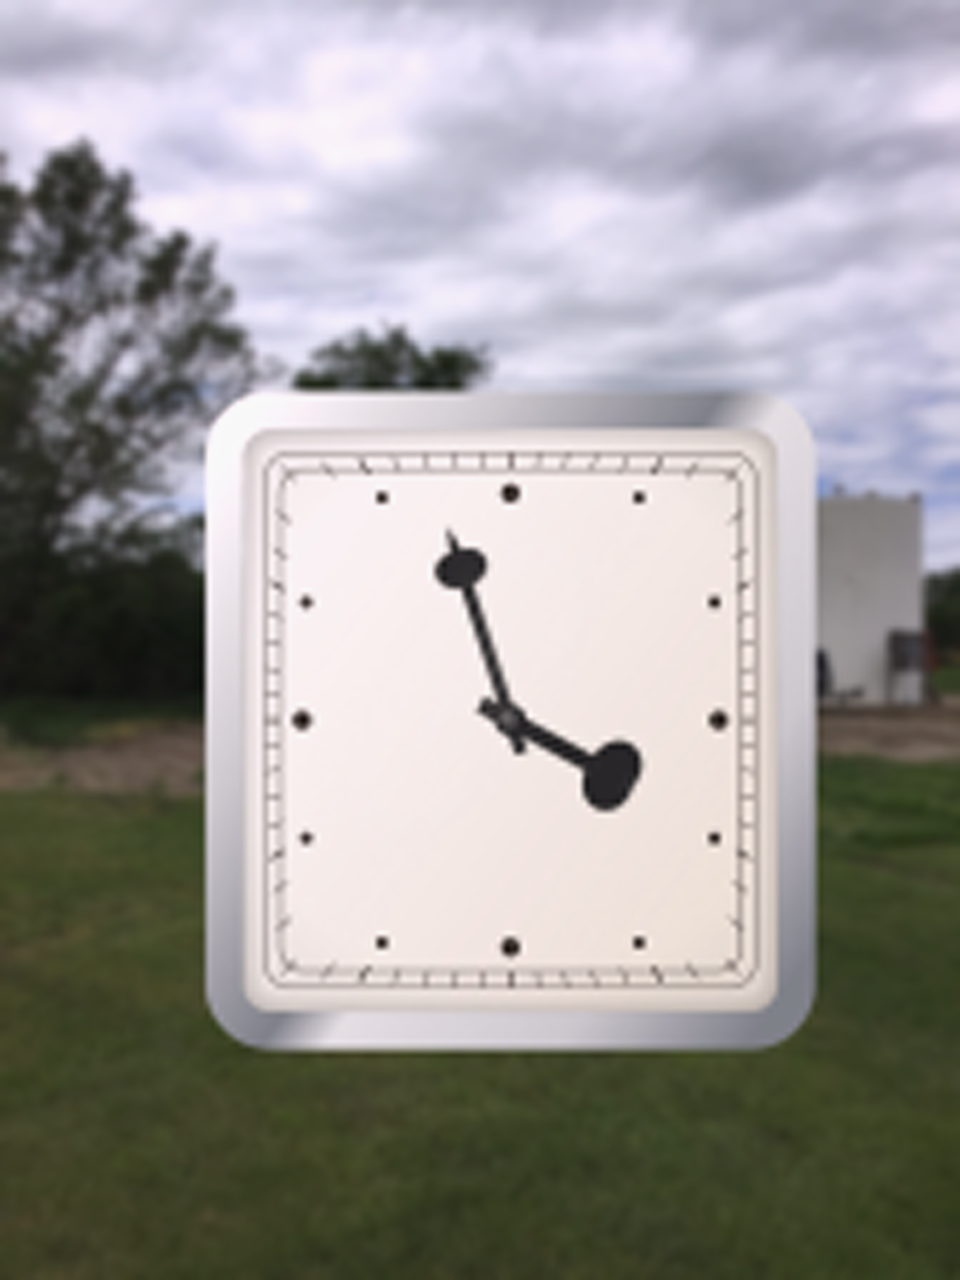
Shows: 3,57
